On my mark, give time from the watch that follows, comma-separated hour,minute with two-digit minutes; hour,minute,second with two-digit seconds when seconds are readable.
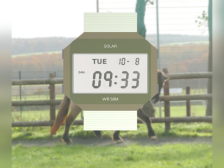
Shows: 9,33
